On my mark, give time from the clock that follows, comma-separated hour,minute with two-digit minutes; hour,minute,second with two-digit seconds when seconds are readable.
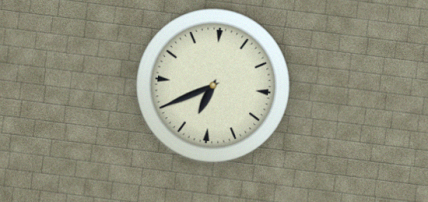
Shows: 6,40
